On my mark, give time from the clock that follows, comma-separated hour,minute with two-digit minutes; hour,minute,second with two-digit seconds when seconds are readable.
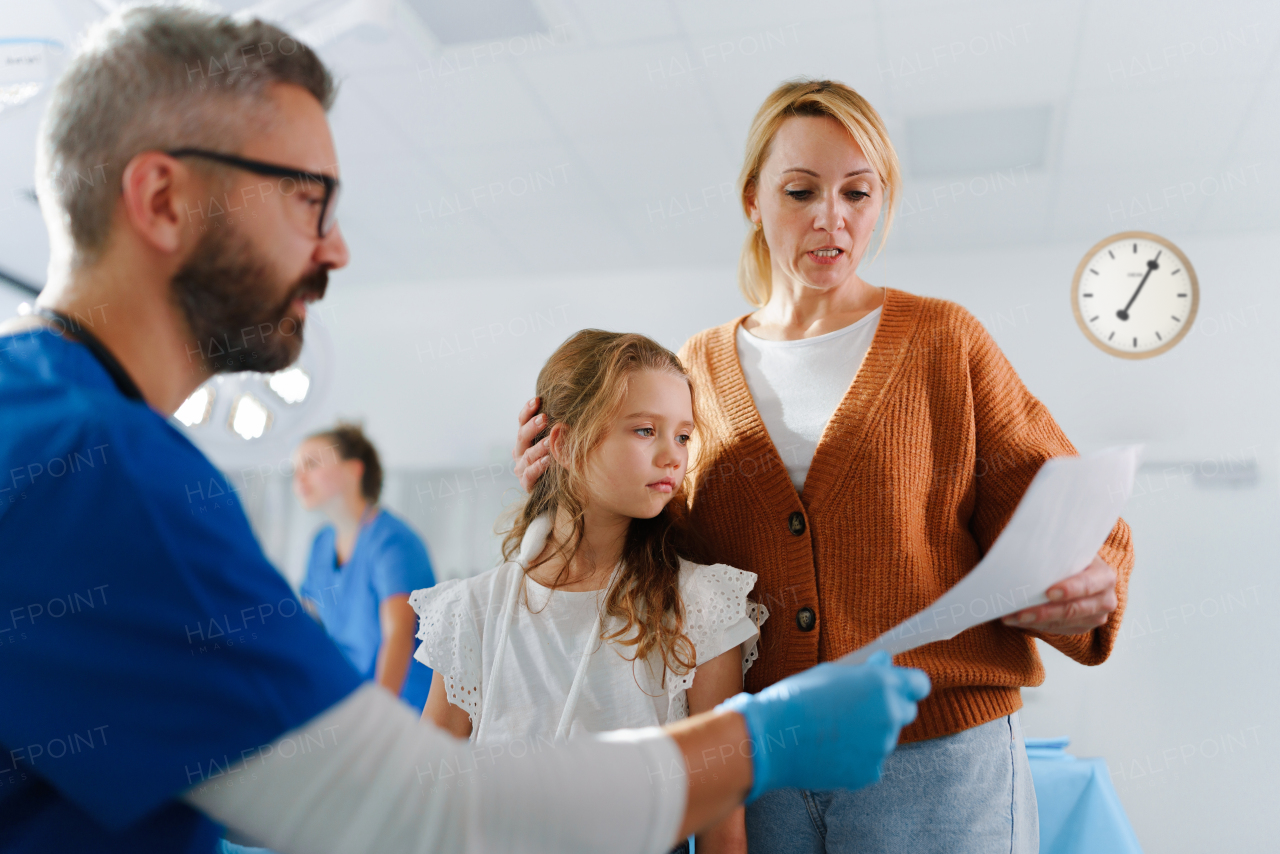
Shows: 7,05
